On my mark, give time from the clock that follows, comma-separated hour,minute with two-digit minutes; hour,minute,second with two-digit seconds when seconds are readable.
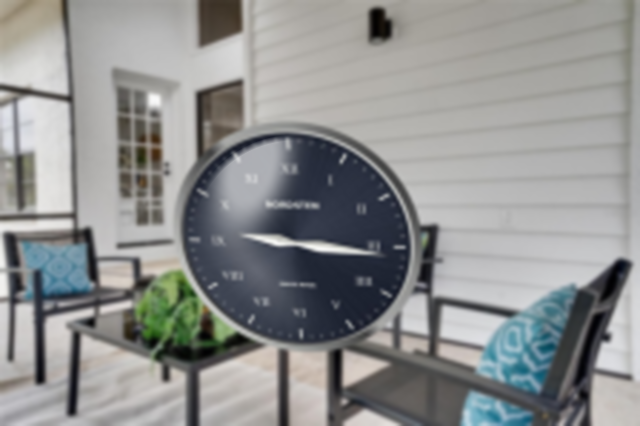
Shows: 9,16
